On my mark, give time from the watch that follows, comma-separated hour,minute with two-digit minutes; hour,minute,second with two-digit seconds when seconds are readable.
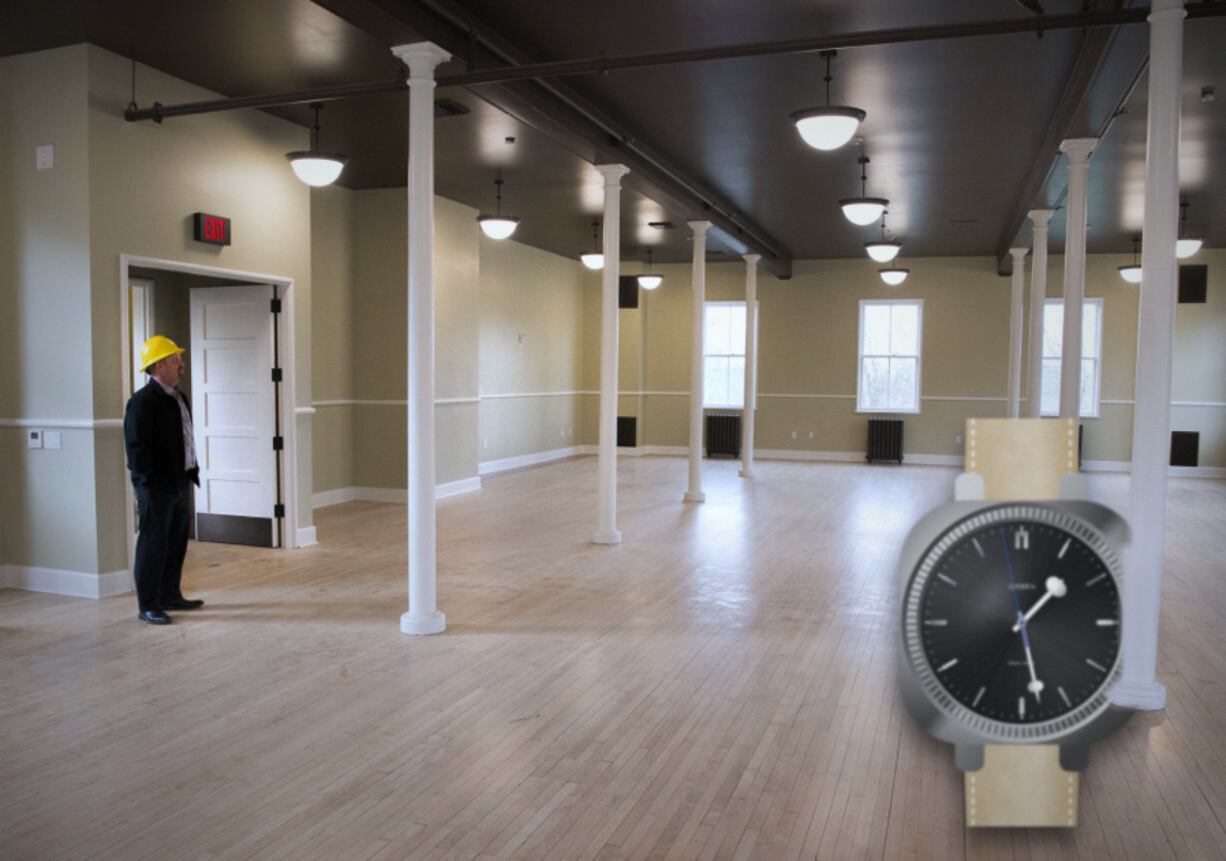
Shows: 1,27,58
